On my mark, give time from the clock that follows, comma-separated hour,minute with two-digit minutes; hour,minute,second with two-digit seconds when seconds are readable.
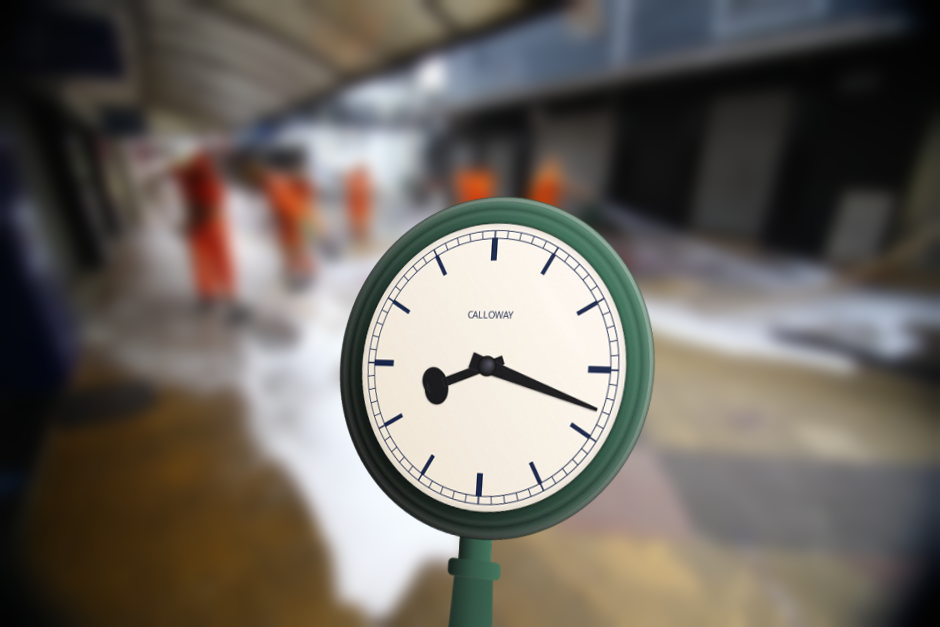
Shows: 8,18
